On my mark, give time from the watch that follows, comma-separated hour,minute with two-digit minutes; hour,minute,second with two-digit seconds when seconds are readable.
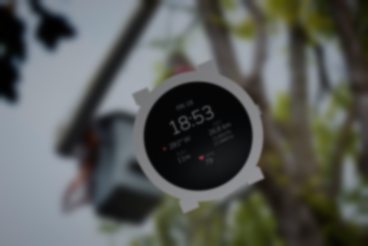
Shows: 18,53
